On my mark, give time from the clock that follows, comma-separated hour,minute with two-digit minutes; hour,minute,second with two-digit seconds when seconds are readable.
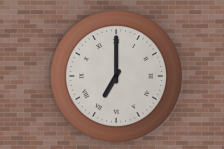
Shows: 7,00
